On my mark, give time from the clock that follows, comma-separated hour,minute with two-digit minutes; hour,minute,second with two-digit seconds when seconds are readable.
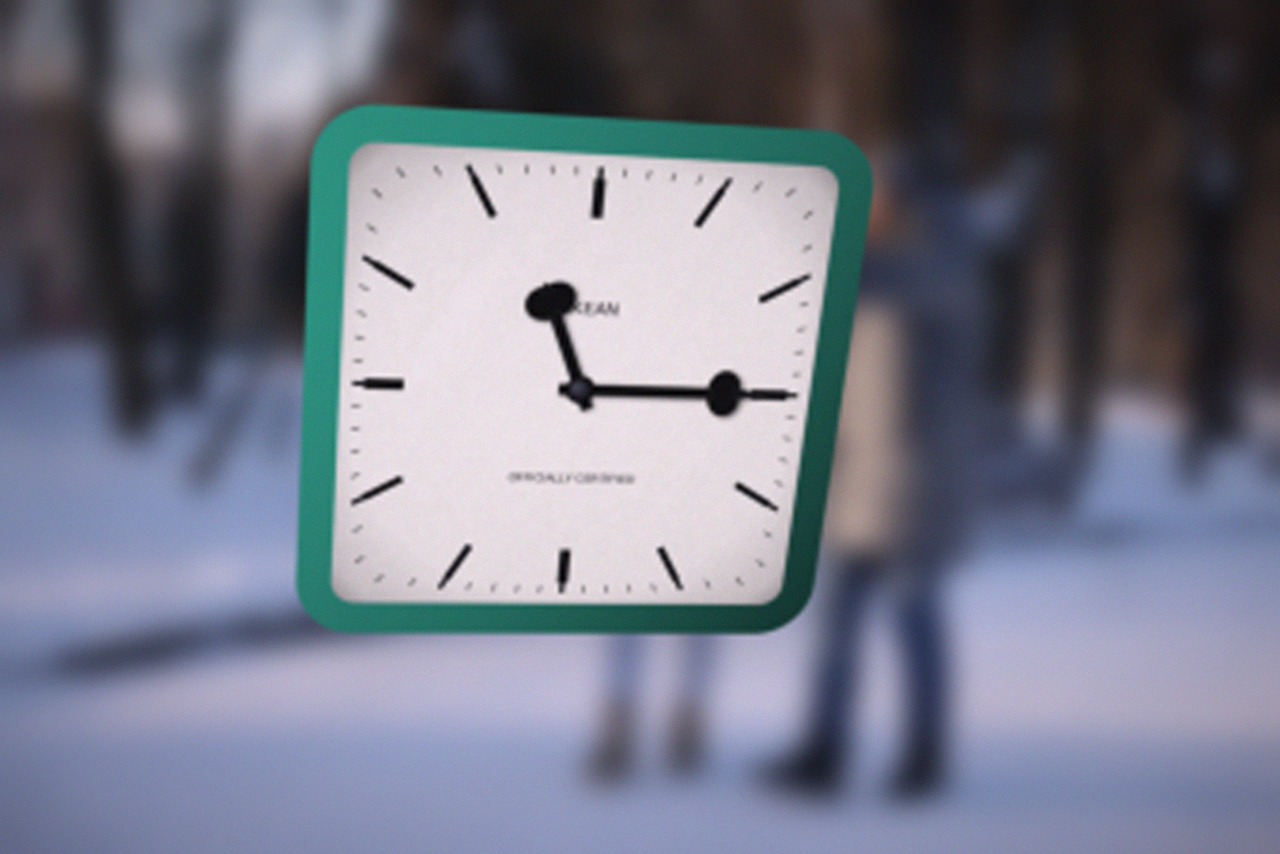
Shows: 11,15
